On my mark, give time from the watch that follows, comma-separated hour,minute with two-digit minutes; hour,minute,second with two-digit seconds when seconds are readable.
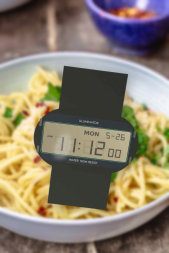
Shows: 11,12,00
